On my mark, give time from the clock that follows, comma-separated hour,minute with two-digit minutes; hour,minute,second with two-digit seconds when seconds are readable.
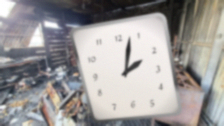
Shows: 2,03
